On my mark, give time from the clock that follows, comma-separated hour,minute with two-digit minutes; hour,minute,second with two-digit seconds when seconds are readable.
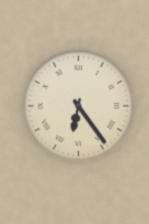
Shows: 6,24
